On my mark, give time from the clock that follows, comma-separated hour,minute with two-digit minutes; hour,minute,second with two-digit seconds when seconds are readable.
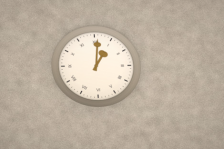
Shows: 1,01
